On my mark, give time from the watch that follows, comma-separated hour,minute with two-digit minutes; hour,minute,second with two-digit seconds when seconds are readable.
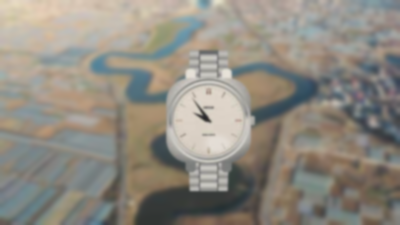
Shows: 9,54
